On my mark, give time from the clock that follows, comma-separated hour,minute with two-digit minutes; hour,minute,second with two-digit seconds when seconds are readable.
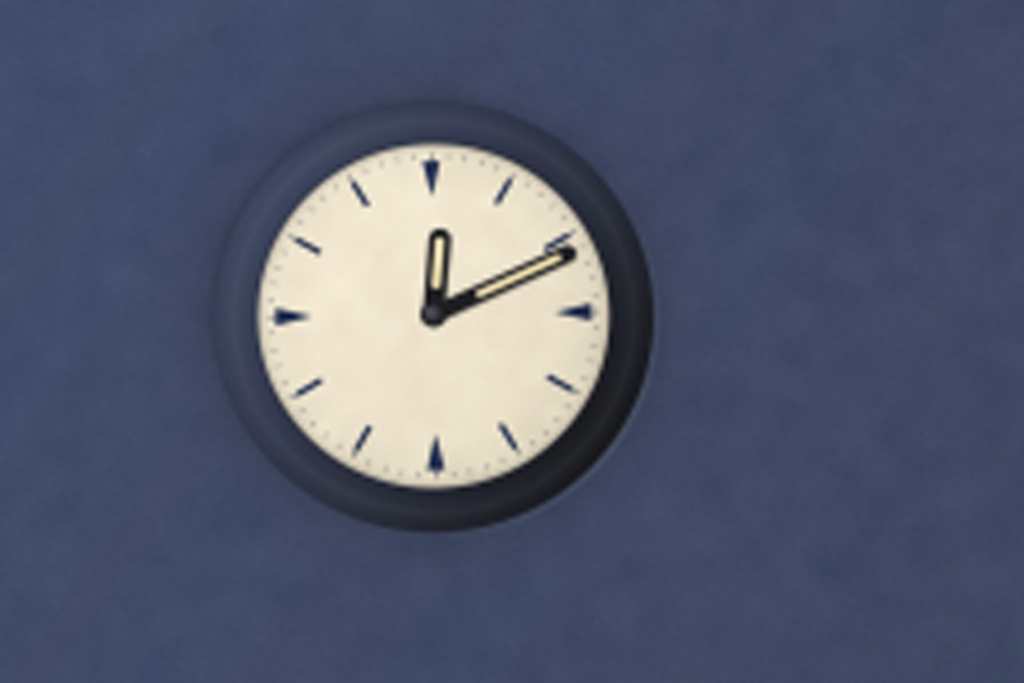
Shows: 12,11
